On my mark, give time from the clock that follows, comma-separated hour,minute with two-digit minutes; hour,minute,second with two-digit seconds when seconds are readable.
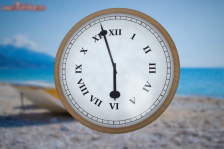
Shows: 5,57
